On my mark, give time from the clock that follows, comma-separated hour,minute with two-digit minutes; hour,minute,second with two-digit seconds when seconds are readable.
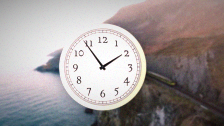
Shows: 1,54
